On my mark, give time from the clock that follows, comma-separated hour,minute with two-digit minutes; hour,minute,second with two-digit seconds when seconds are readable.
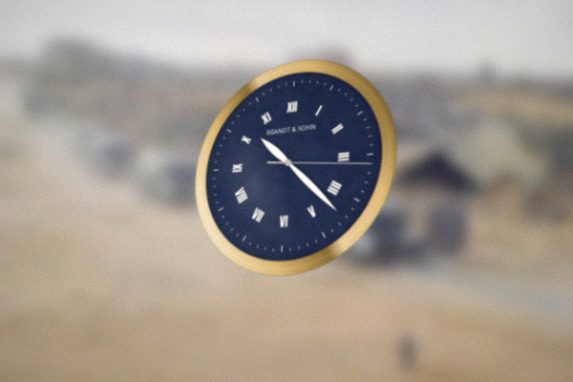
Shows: 10,22,16
